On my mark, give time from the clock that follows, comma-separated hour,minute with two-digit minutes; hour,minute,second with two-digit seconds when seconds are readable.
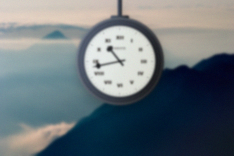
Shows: 10,43
